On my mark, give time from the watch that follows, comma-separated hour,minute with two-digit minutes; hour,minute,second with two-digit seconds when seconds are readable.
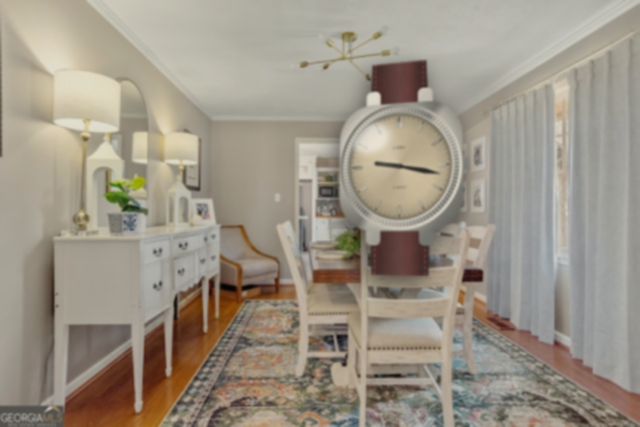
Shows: 9,17
